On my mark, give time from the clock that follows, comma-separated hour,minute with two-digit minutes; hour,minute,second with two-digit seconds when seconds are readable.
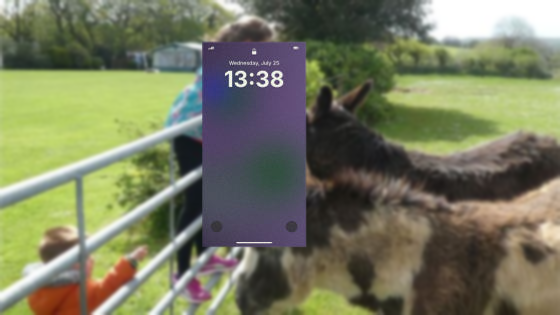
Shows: 13,38
